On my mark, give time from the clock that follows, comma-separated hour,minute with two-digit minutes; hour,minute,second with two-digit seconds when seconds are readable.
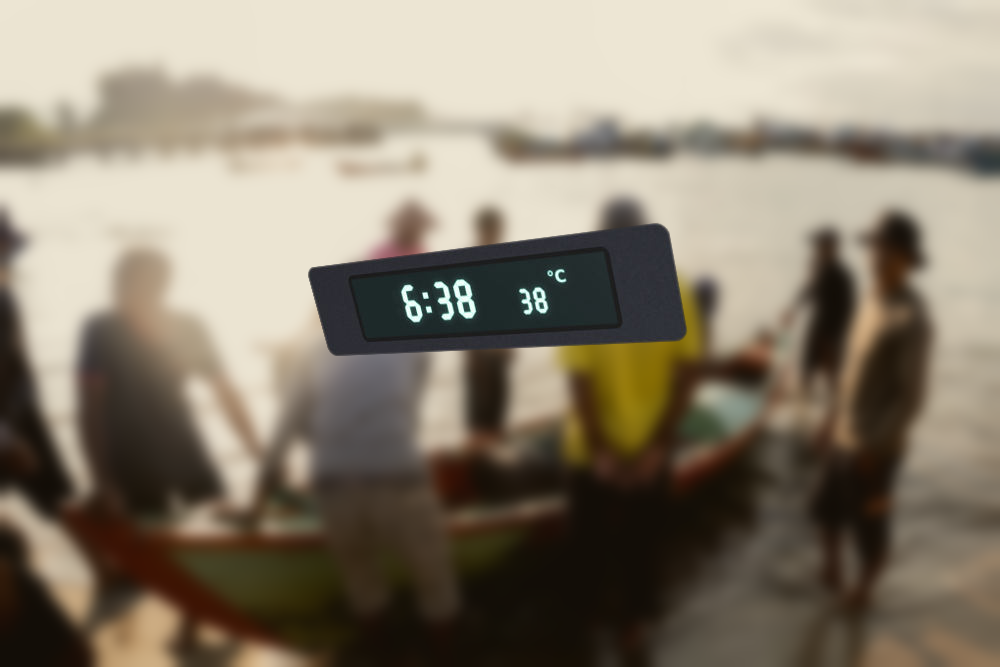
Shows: 6,38
